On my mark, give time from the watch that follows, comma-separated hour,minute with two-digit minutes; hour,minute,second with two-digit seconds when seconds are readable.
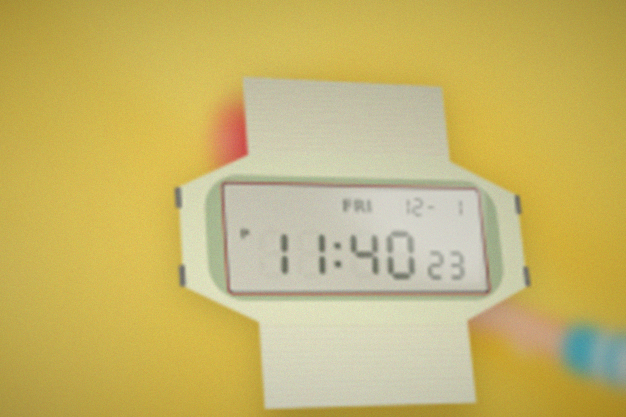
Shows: 11,40,23
